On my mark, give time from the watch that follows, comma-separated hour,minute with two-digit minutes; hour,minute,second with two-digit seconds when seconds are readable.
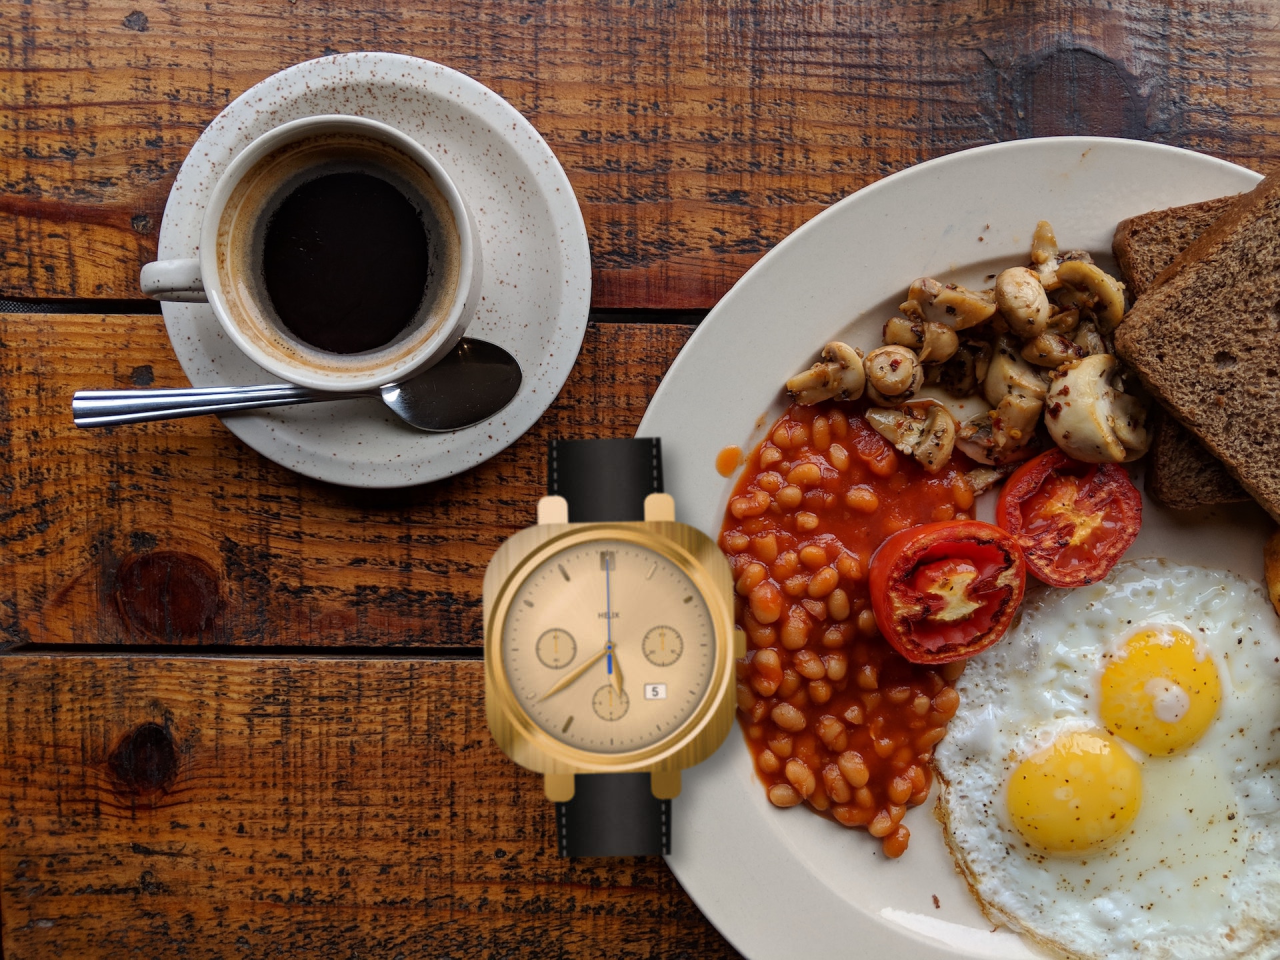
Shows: 5,39
